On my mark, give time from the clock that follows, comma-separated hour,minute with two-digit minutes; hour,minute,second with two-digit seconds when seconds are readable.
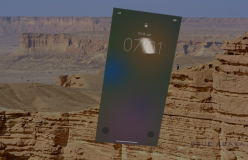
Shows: 7,01
